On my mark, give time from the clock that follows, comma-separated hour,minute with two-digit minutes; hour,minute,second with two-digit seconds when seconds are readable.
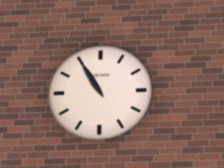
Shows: 10,55
